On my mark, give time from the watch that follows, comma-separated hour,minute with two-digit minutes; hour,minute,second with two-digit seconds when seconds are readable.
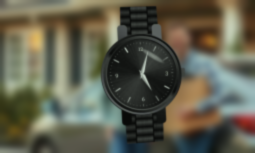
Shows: 5,03
